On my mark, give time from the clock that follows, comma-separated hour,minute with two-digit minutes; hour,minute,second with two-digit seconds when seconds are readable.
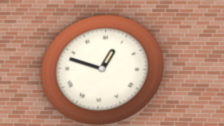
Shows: 12,48
